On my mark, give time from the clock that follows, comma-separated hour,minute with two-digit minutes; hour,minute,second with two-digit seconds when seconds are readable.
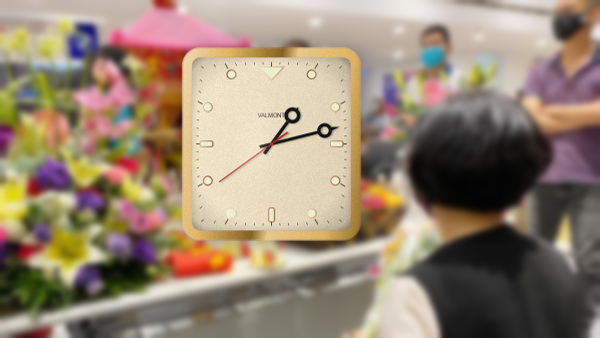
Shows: 1,12,39
